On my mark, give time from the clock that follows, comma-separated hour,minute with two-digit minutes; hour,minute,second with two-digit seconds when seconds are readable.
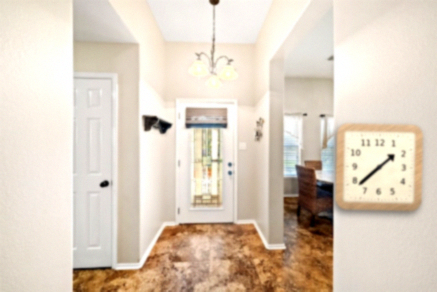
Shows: 1,38
